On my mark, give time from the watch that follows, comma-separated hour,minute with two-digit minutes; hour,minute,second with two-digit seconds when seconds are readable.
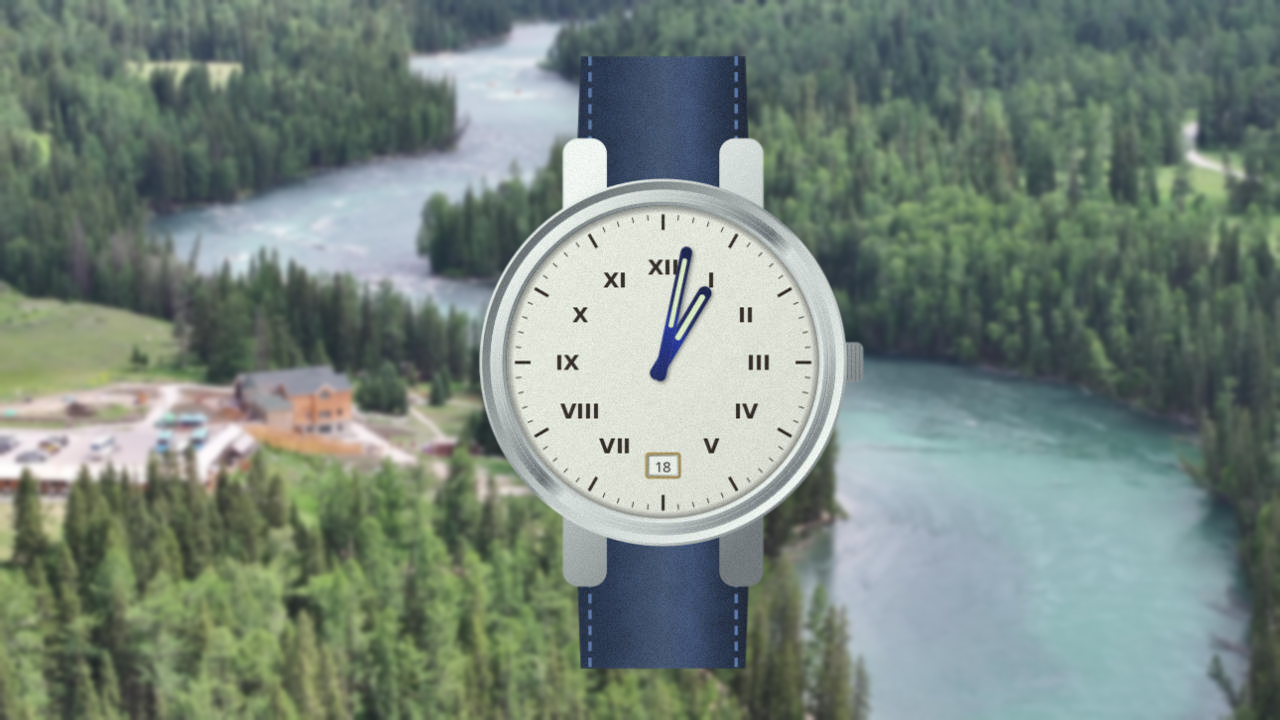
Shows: 1,02
